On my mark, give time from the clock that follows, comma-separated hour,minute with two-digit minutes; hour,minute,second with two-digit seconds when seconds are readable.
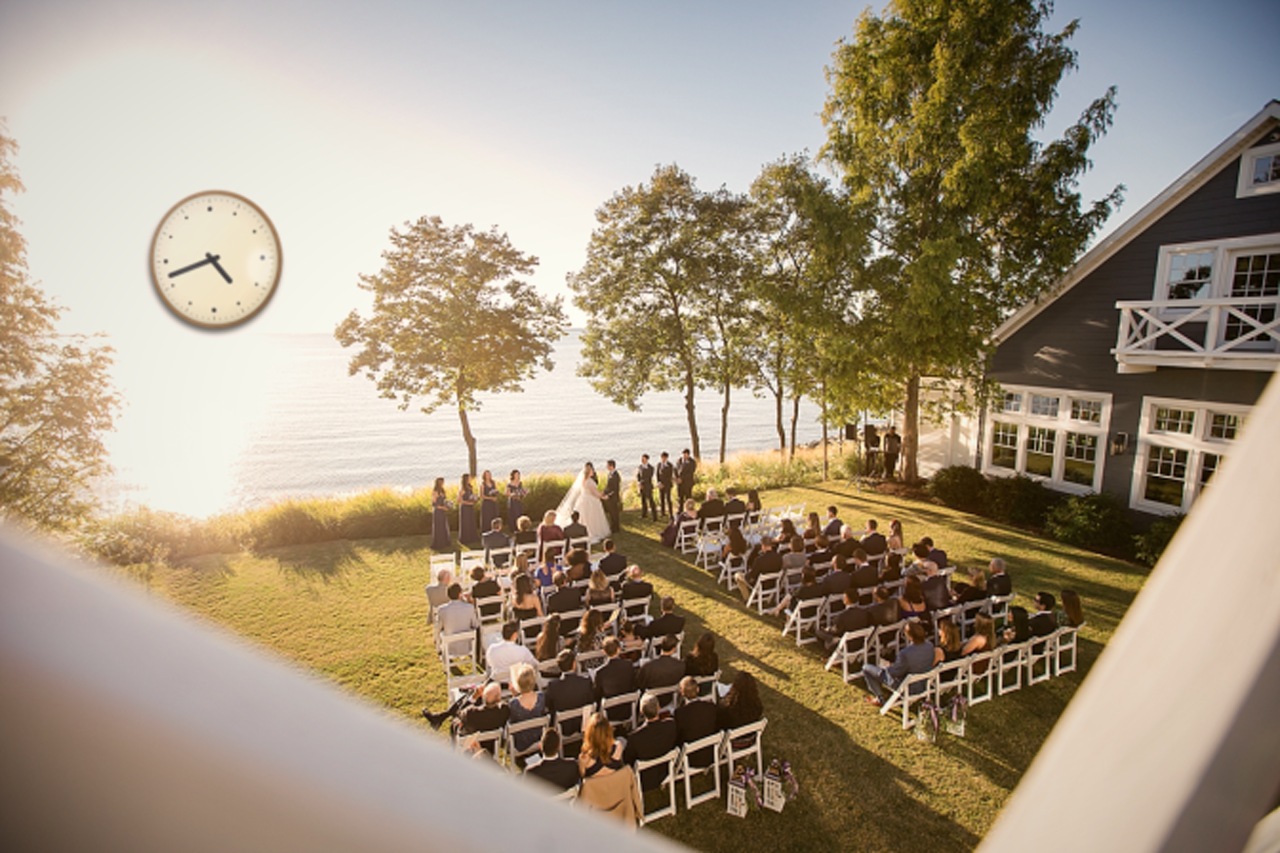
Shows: 4,42
